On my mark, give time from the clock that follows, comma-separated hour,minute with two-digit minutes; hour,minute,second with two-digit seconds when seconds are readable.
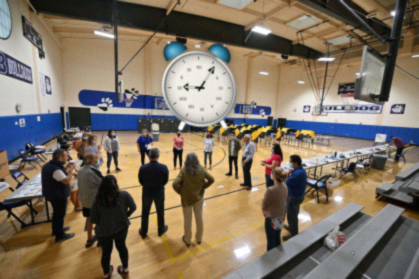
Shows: 9,06
